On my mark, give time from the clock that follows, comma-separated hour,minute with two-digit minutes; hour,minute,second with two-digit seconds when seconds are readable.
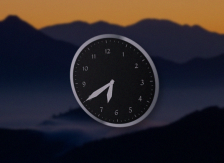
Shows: 6,40
